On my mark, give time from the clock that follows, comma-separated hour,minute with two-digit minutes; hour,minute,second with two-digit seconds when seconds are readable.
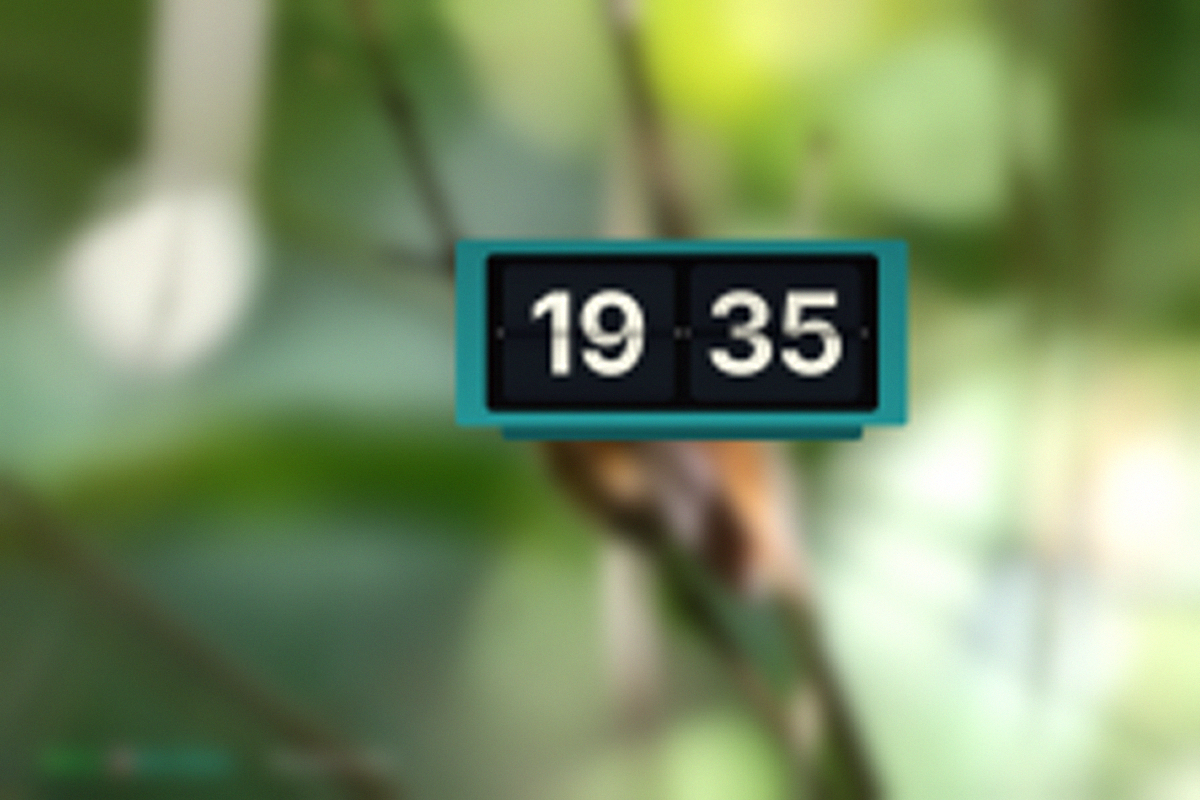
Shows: 19,35
